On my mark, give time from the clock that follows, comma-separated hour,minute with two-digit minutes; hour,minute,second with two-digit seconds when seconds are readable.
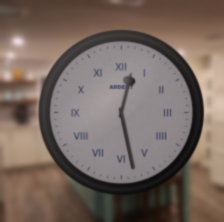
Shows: 12,28
